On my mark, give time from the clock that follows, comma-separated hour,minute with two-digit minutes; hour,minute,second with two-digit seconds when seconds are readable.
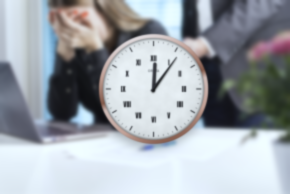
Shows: 12,06
